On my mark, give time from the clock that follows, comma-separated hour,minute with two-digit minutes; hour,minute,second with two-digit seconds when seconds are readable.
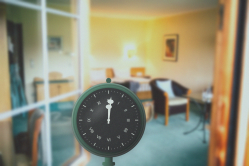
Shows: 12,01
